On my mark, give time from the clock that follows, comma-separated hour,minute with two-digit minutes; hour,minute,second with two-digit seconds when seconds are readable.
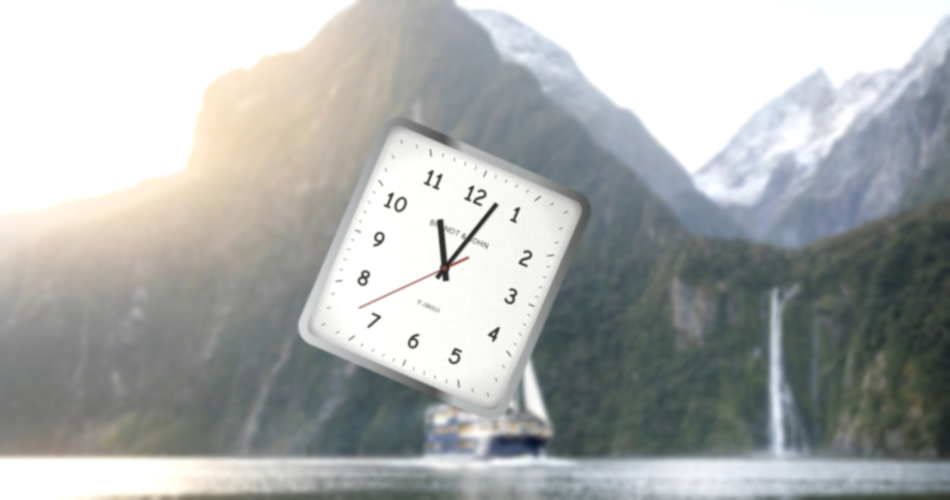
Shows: 11,02,37
